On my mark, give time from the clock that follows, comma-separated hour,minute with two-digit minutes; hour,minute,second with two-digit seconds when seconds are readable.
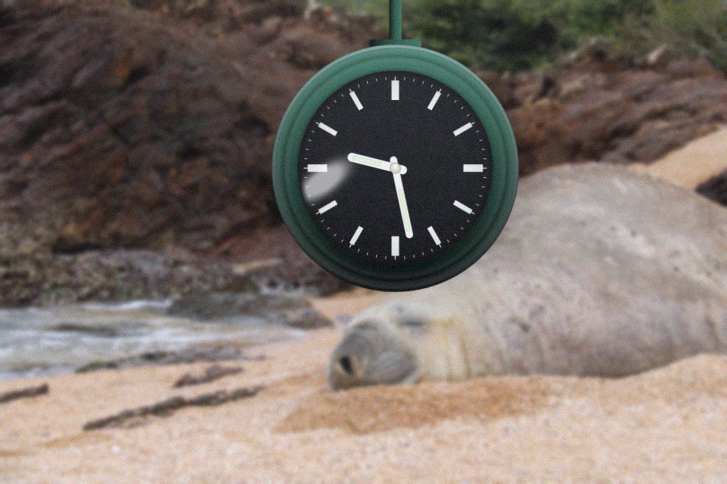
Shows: 9,28
